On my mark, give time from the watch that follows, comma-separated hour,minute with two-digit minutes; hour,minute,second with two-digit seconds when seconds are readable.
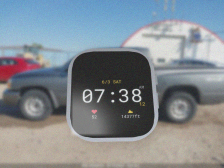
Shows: 7,38
